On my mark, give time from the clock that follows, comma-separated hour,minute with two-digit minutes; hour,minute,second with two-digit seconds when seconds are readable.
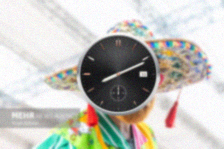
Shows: 8,11
